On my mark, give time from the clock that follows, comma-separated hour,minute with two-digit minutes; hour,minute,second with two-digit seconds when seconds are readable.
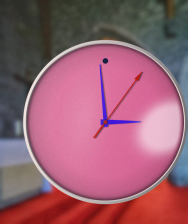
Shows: 2,59,06
